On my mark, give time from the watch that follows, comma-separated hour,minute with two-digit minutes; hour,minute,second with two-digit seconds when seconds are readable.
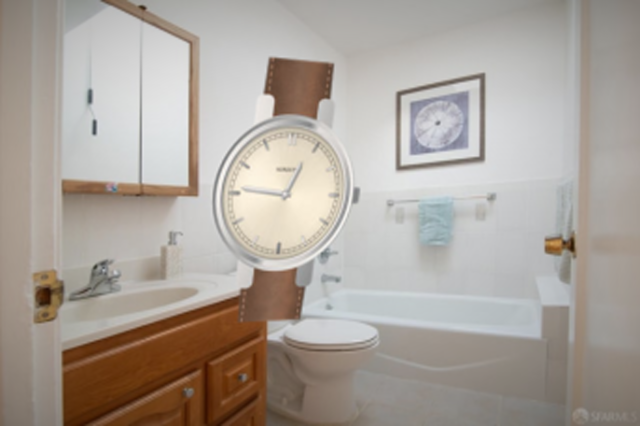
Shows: 12,46
